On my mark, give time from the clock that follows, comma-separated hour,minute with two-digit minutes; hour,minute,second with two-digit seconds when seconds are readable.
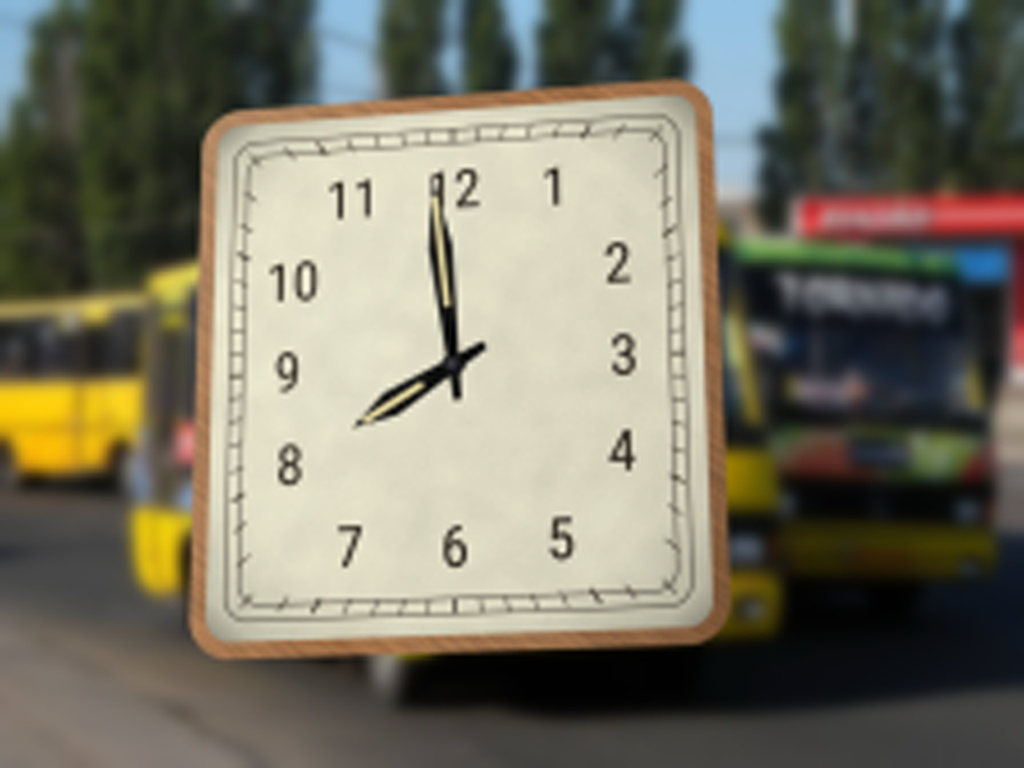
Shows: 7,59
